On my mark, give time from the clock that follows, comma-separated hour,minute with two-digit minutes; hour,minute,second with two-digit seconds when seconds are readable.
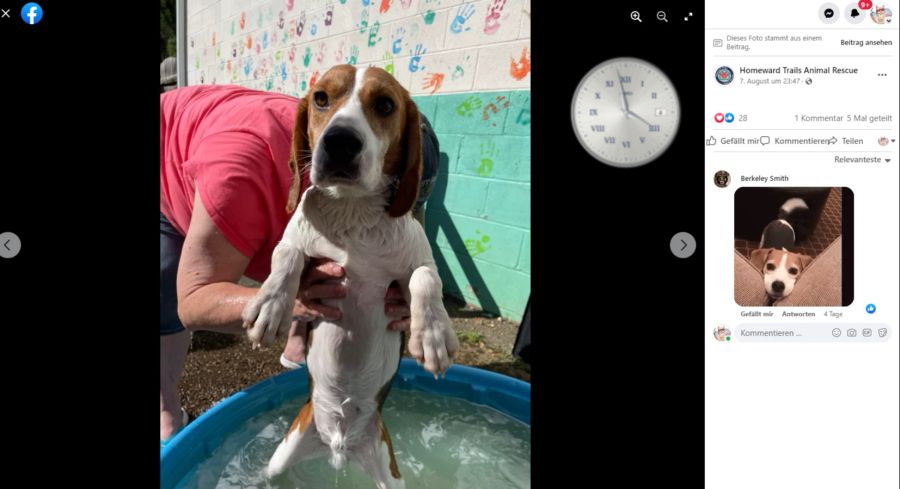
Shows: 3,58
